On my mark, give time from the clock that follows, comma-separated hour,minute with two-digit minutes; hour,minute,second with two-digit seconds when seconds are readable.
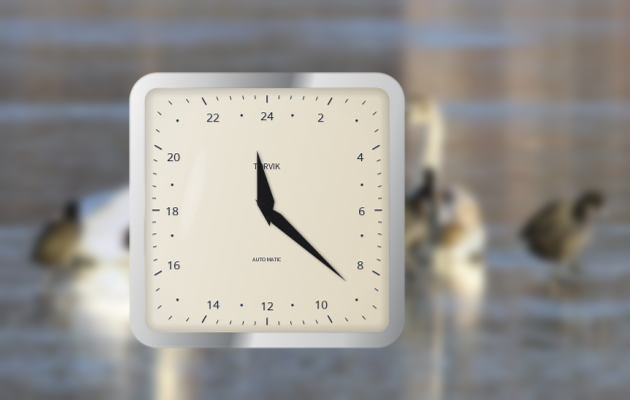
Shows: 23,22
